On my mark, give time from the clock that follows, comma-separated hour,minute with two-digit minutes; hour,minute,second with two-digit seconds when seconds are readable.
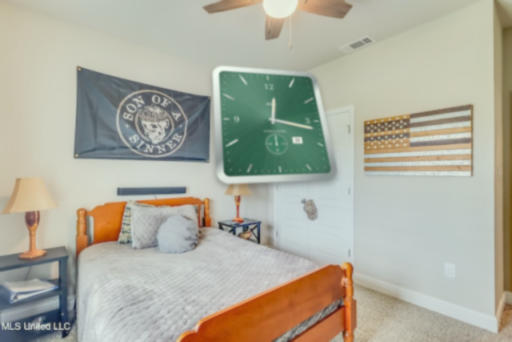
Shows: 12,17
